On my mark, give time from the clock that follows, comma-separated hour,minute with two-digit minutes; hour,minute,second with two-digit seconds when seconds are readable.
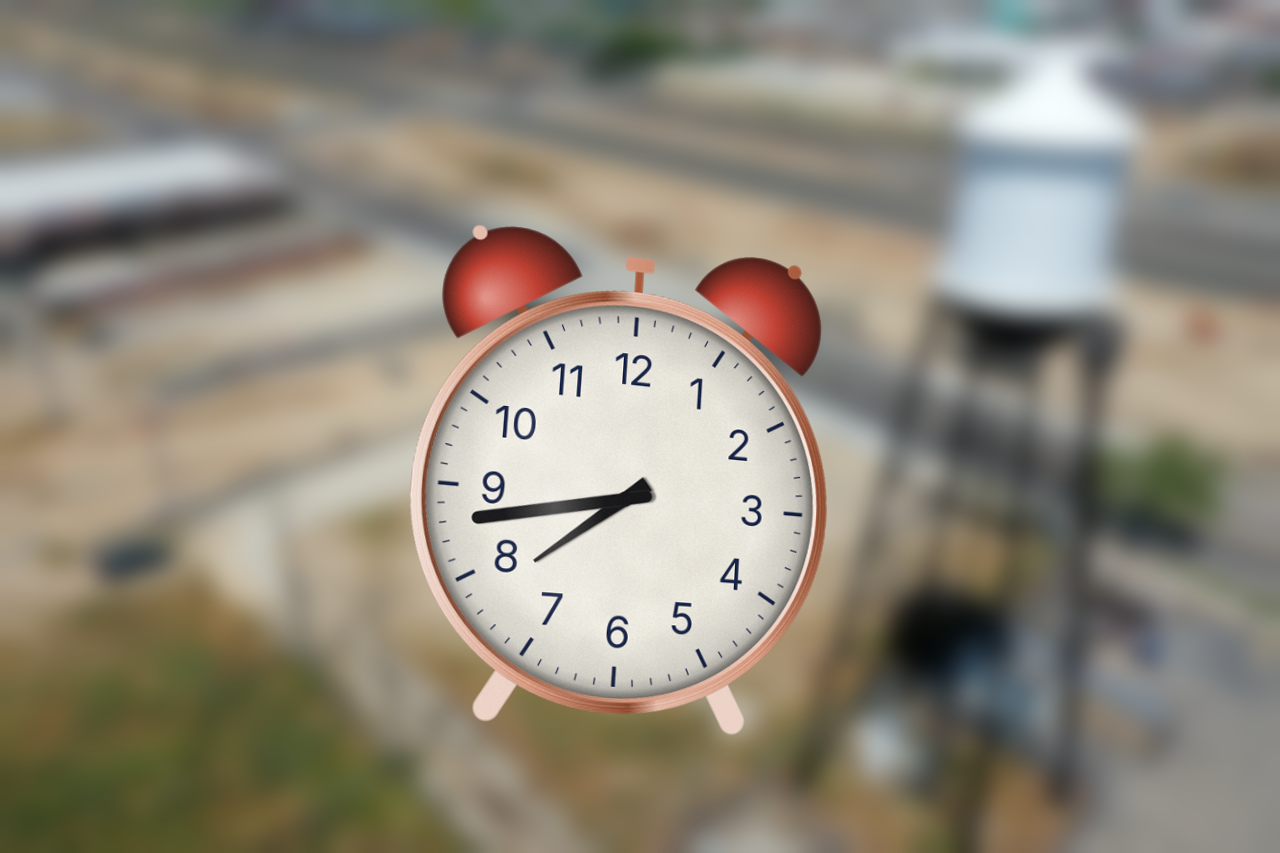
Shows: 7,43
